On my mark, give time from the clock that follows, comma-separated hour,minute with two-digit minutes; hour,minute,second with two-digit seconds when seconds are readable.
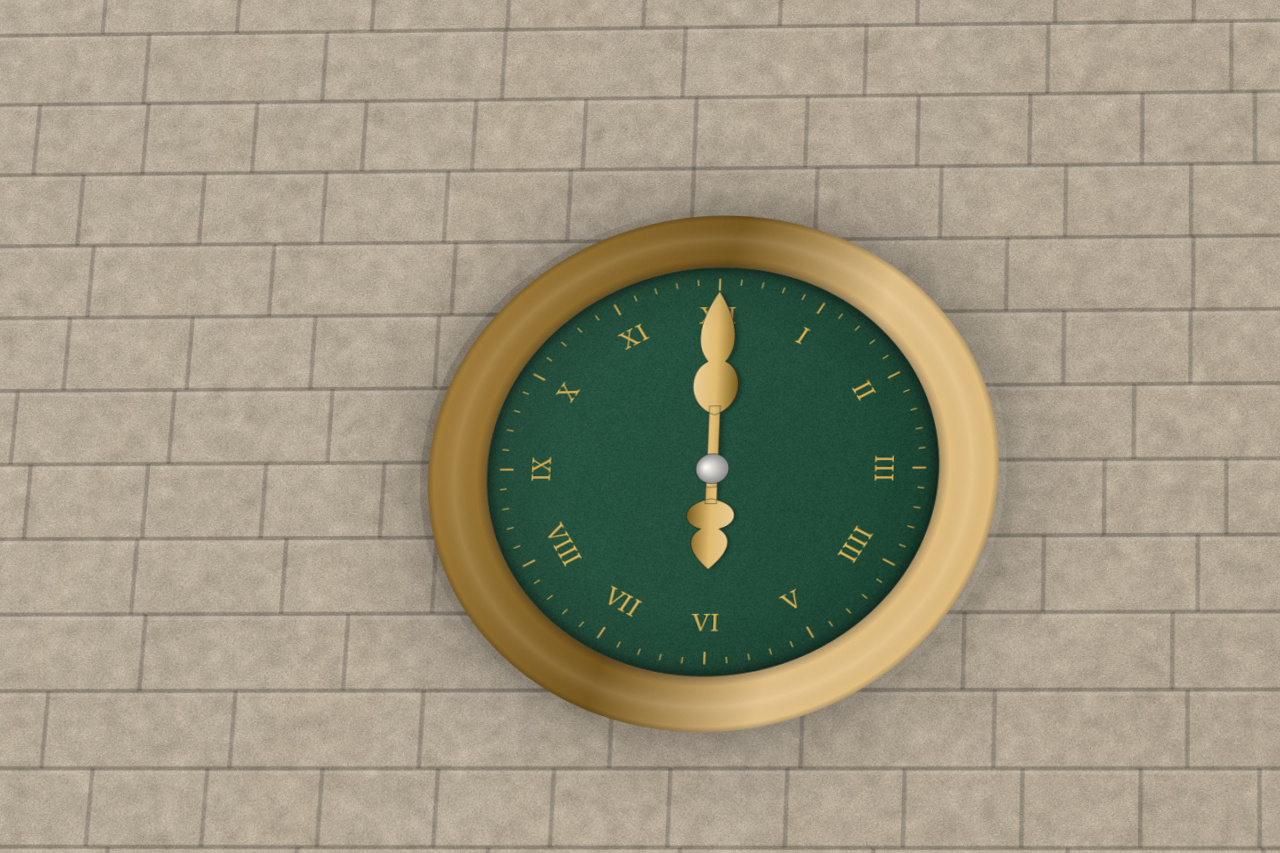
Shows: 6,00
